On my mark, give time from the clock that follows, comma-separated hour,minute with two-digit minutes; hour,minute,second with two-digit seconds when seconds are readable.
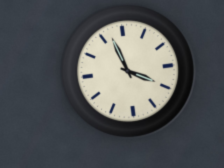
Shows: 3,57
